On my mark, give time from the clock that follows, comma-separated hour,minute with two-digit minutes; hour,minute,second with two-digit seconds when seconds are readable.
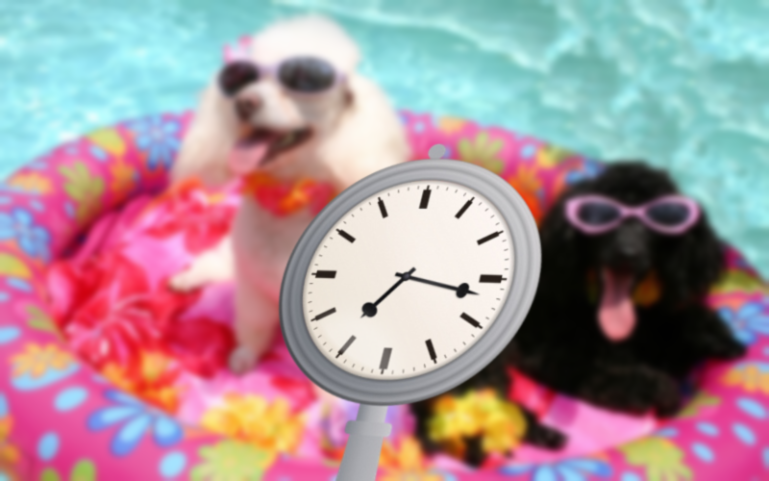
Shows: 7,17
